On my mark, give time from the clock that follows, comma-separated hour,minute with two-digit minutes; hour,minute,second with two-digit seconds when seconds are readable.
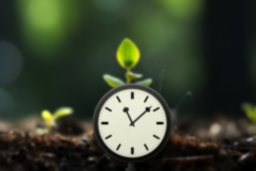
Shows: 11,08
